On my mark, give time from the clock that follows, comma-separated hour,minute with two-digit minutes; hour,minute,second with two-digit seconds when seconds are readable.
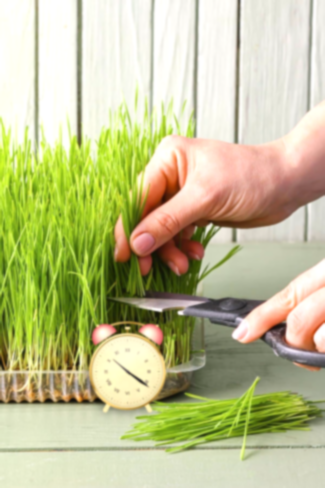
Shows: 10,21
